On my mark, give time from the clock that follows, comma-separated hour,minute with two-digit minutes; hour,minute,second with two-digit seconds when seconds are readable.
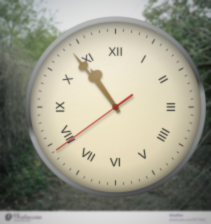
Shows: 10,53,39
